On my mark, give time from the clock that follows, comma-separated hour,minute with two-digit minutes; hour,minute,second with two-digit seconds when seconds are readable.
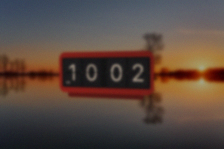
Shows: 10,02
